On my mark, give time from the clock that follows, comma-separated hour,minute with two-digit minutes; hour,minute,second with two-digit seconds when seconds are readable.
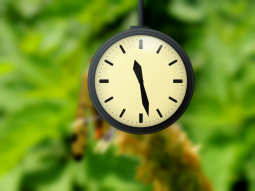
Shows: 11,28
